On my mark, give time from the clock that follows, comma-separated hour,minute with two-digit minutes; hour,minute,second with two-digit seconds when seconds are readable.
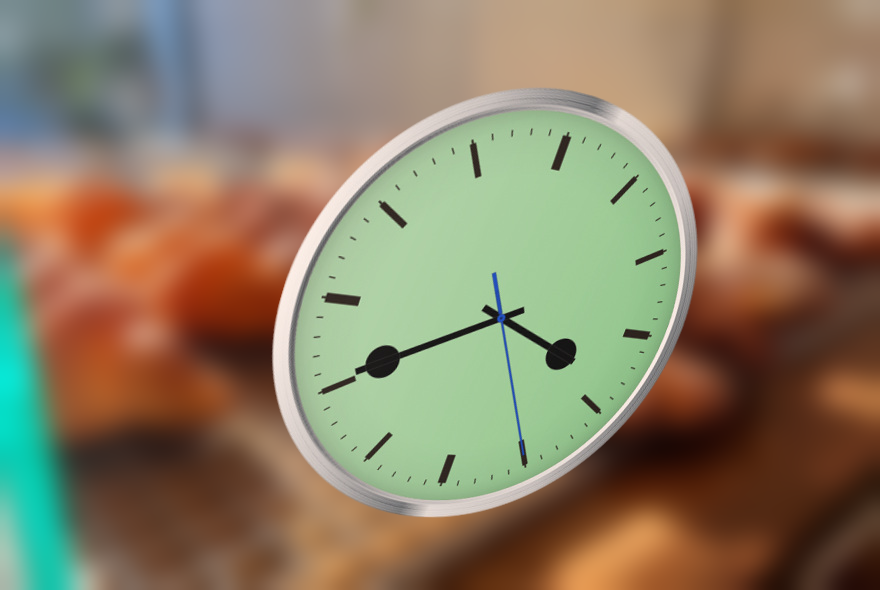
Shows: 3,40,25
